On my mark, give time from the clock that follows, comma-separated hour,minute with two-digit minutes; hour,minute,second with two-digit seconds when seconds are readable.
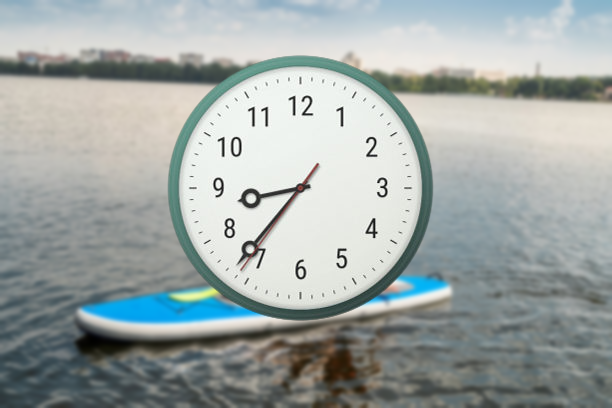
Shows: 8,36,36
